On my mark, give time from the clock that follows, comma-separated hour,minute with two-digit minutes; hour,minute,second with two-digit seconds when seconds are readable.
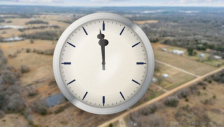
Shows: 11,59
